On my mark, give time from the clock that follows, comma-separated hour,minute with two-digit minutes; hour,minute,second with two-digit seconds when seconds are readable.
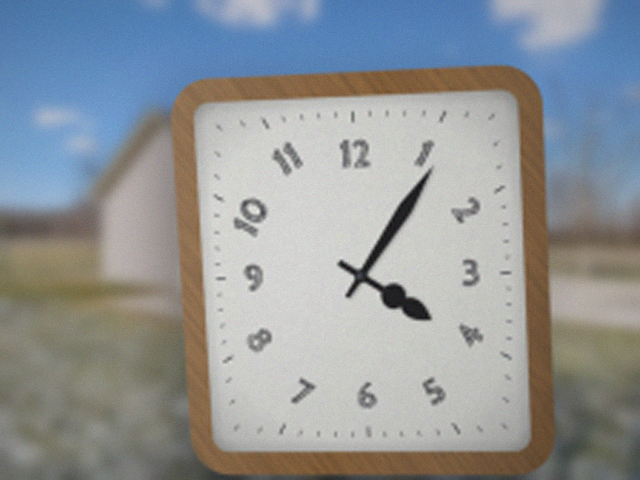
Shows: 4,06
